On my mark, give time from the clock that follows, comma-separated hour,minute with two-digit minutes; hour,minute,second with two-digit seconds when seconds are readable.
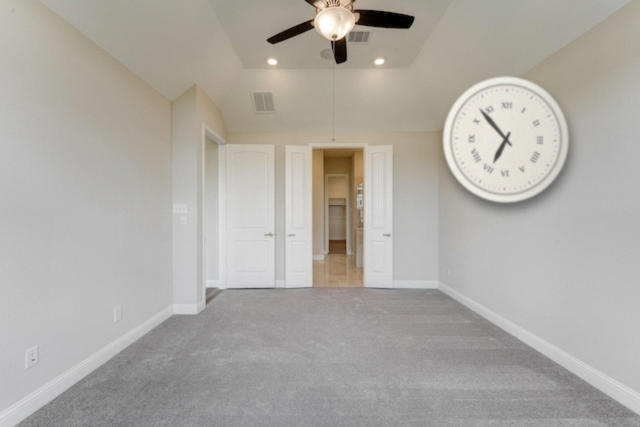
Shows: 6,53
